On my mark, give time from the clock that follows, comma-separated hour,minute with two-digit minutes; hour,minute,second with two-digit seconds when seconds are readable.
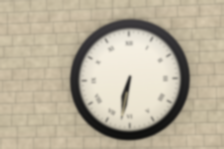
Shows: 6,32
